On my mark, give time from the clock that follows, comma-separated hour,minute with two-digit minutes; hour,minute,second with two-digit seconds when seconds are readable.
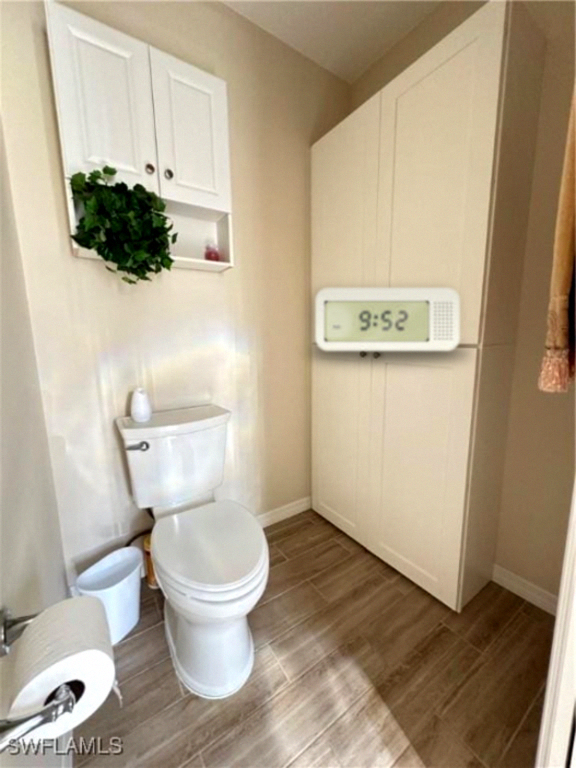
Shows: 9,52
